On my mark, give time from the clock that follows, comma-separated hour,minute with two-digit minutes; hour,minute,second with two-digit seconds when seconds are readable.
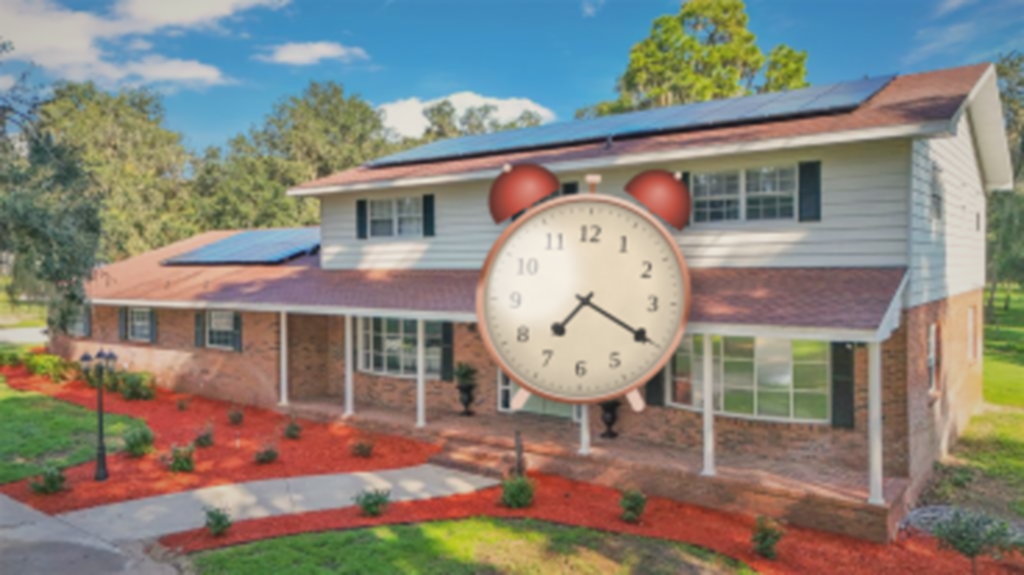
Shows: 7,20
